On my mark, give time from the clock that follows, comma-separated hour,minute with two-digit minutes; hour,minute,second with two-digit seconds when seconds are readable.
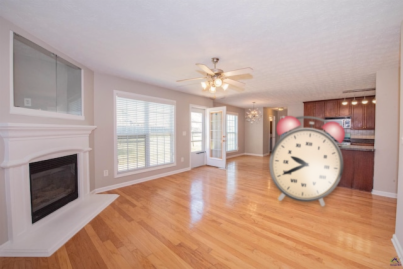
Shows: 9,40
